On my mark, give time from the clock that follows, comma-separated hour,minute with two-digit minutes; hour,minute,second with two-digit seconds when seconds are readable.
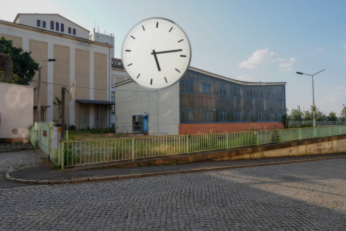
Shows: 5,13
